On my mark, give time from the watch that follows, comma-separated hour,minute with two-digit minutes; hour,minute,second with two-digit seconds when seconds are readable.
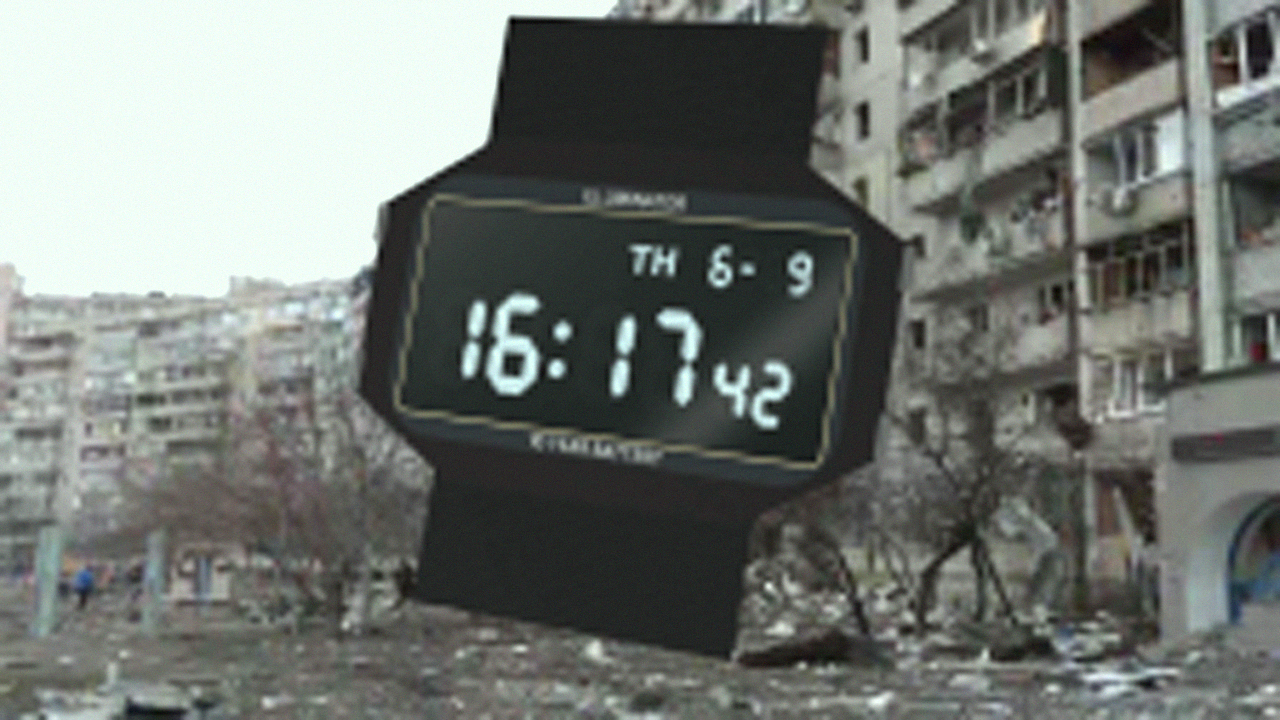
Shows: 16,17,42
